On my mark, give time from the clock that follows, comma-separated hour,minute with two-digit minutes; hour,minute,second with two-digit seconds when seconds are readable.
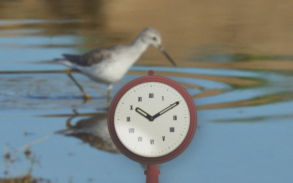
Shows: 10,10
